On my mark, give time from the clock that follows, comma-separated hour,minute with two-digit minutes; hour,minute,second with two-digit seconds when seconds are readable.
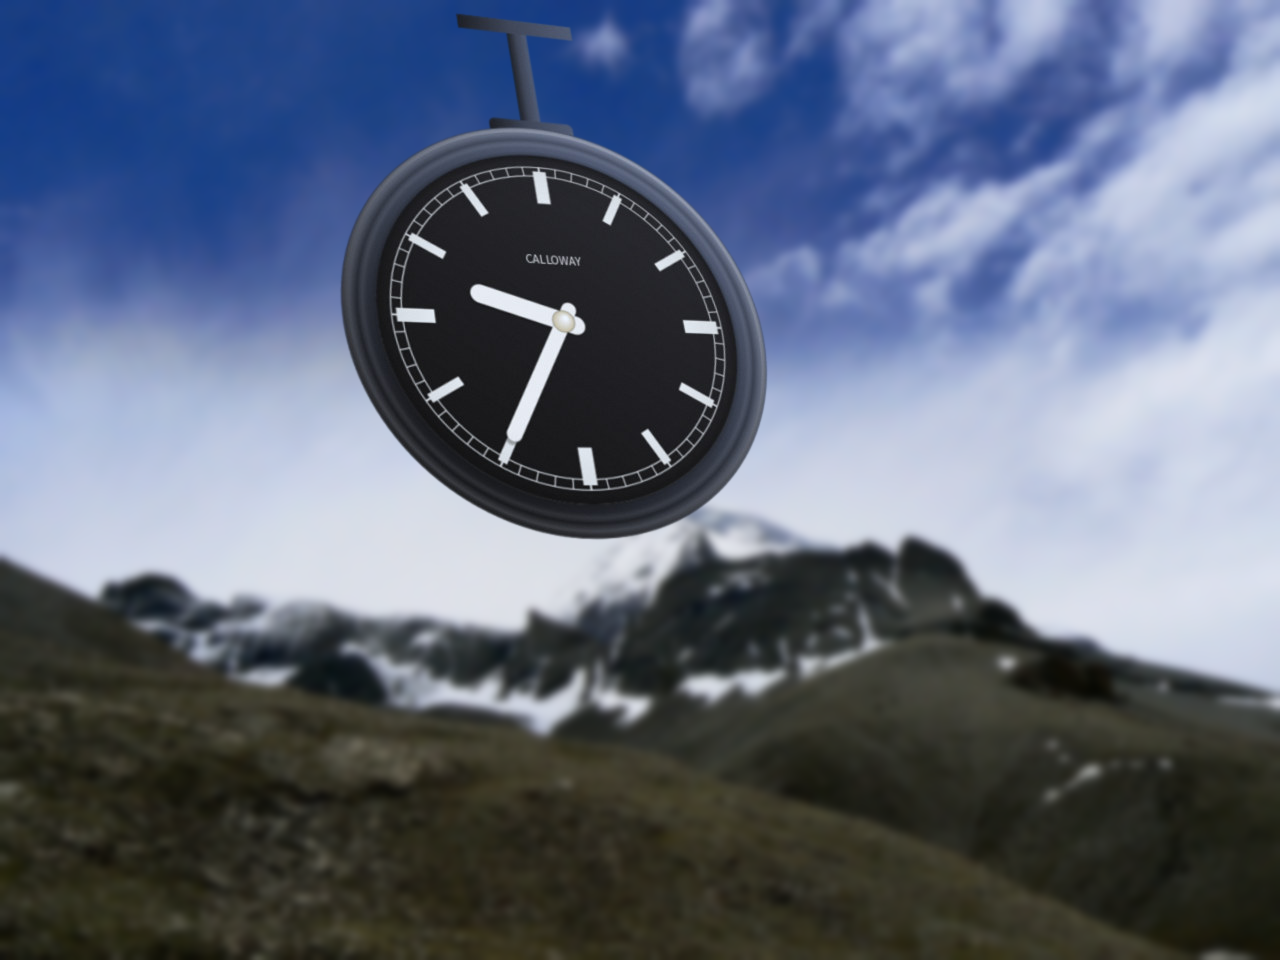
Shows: 9,35
